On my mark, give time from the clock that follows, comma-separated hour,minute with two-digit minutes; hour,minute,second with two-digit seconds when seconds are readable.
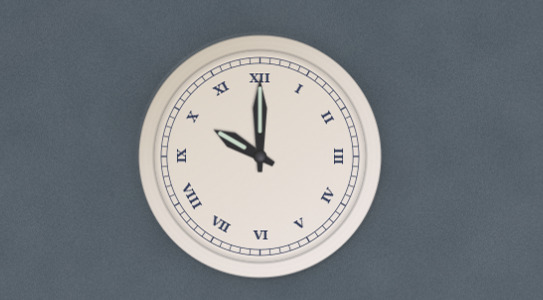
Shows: 10,00
